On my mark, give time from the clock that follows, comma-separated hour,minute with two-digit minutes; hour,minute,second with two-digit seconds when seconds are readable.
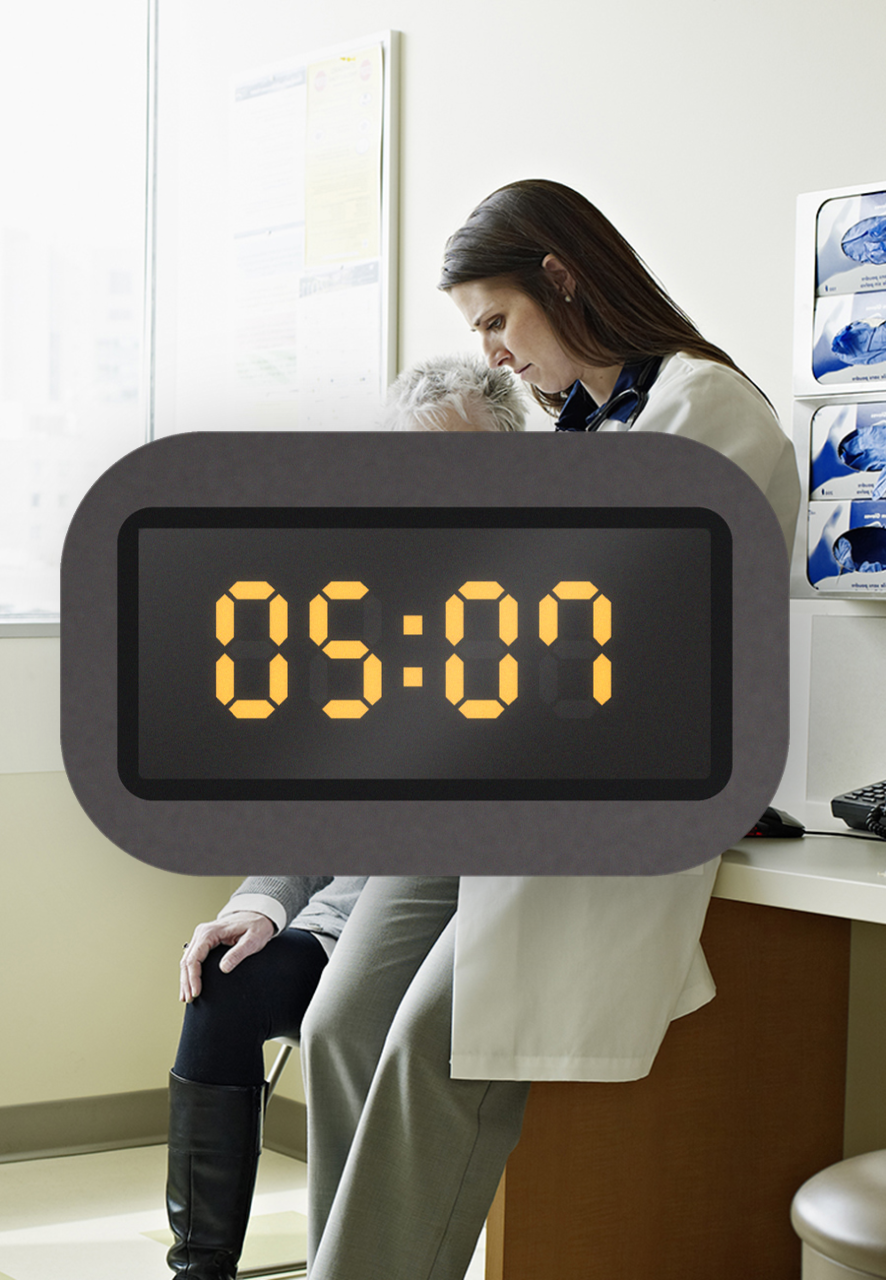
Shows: 5,07
